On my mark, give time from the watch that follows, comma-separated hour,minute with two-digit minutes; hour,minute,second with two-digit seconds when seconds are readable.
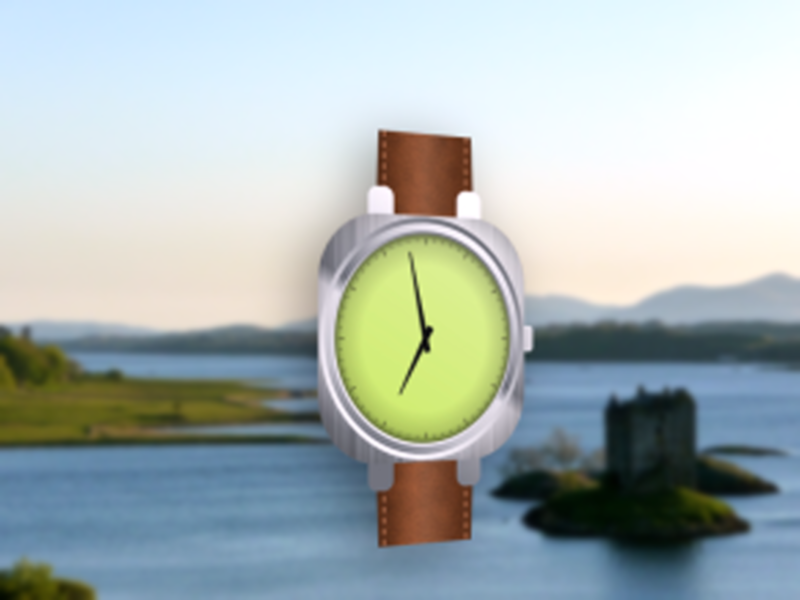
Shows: 6,58
